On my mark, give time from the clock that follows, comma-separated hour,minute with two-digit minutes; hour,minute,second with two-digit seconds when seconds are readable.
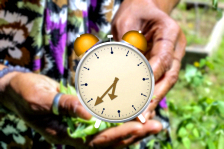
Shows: 6,38
